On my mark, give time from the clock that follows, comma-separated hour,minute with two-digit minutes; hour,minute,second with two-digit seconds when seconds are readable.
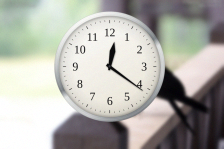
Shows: 12,21
